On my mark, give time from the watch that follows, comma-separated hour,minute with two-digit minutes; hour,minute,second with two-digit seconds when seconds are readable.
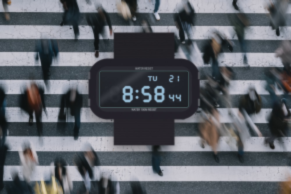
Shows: 8,58
